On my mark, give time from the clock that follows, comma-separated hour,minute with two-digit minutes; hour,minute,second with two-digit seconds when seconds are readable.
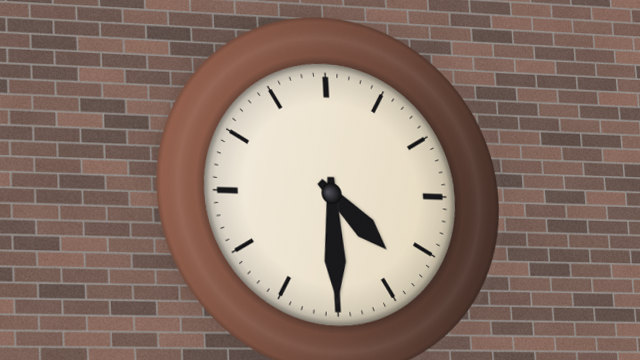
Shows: 4,30
